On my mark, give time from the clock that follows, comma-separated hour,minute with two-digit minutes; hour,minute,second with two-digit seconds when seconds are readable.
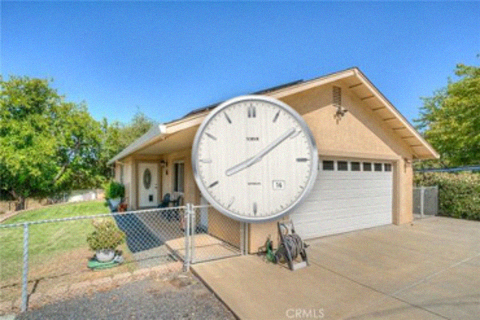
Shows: 8,09
